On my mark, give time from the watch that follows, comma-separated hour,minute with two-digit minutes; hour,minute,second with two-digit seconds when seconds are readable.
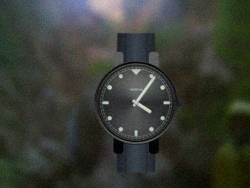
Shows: 4,06
